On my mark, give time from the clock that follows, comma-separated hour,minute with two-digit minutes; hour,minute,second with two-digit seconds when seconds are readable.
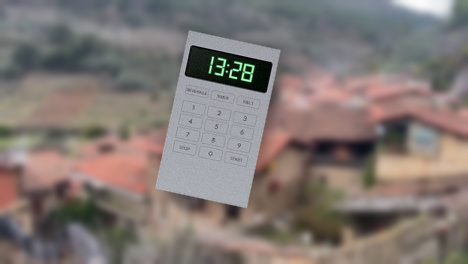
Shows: 13,28
